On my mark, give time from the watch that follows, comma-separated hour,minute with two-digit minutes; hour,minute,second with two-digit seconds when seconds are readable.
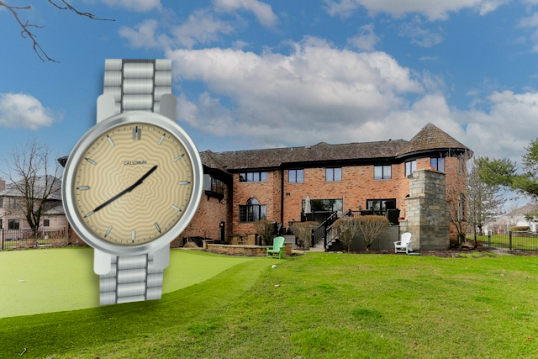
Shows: 1,40
